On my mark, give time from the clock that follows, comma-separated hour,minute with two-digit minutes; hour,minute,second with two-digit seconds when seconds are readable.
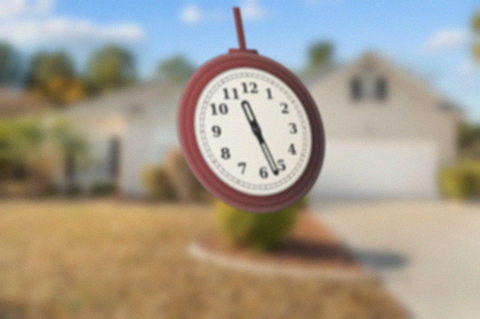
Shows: 11,27
